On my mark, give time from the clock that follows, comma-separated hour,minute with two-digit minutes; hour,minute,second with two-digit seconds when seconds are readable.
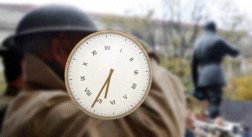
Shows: 6,36
